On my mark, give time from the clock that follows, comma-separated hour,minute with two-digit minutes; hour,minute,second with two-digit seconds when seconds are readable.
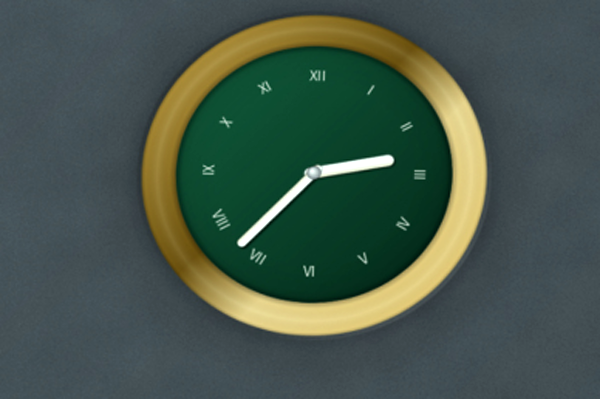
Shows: 2,37
